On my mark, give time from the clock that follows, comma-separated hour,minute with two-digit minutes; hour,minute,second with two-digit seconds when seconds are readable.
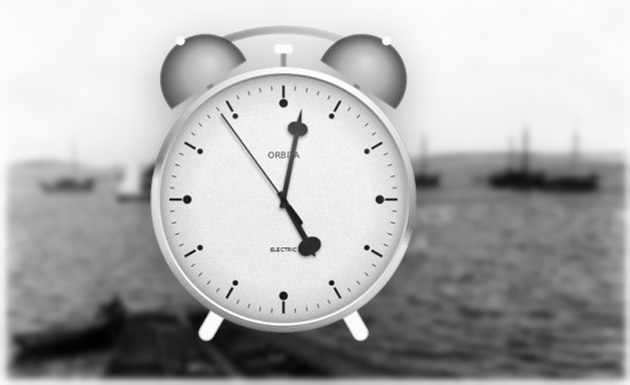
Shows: 5,01,54
